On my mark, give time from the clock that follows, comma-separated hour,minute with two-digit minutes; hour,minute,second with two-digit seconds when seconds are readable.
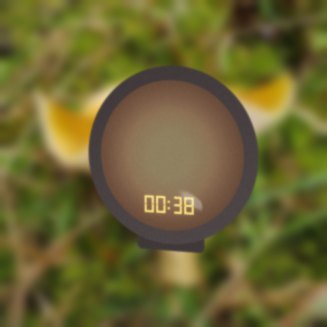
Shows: 0,38
